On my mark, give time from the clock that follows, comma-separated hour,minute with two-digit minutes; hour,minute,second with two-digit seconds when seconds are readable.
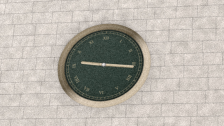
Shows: 9,16
